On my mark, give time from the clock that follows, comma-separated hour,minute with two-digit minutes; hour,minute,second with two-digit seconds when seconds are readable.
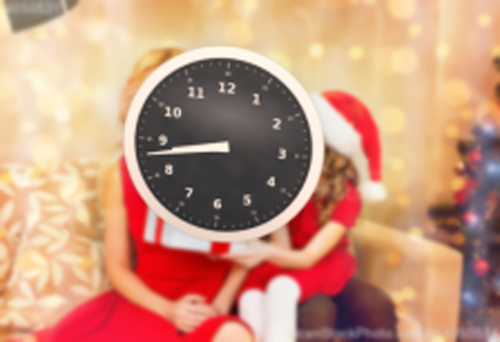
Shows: 8,43
